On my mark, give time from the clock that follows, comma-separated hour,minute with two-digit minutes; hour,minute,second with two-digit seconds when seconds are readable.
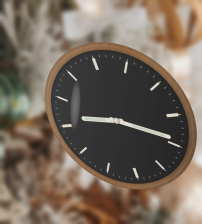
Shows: 9,19
